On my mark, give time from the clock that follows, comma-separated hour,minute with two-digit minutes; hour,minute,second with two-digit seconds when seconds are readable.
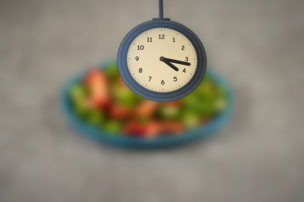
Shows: 4,17
